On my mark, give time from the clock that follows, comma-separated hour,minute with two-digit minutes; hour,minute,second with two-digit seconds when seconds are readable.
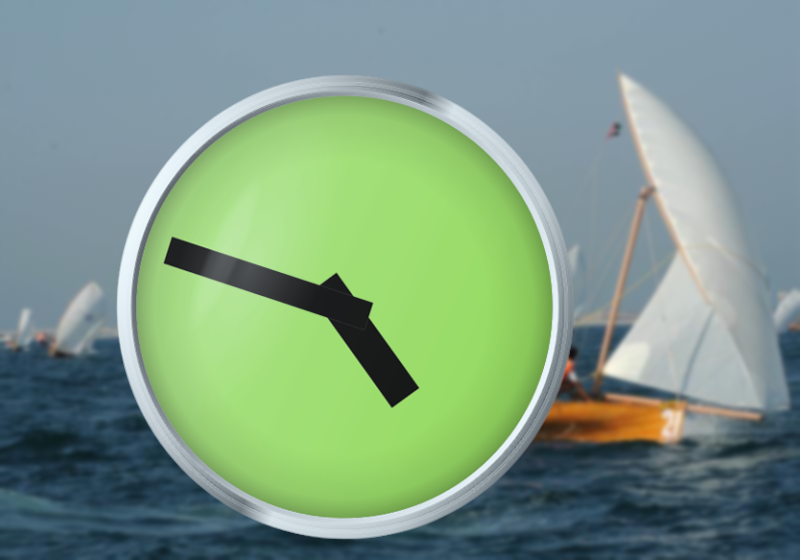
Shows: 4,48
